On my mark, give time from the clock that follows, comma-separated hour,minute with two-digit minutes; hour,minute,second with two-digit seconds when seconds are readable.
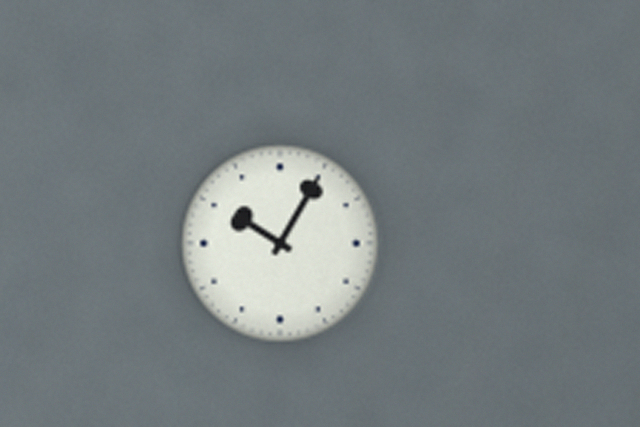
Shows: 10,05
